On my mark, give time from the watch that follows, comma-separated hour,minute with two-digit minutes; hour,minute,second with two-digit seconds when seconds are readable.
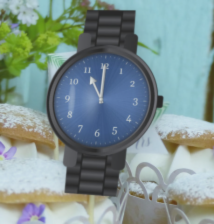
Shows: 11,00
